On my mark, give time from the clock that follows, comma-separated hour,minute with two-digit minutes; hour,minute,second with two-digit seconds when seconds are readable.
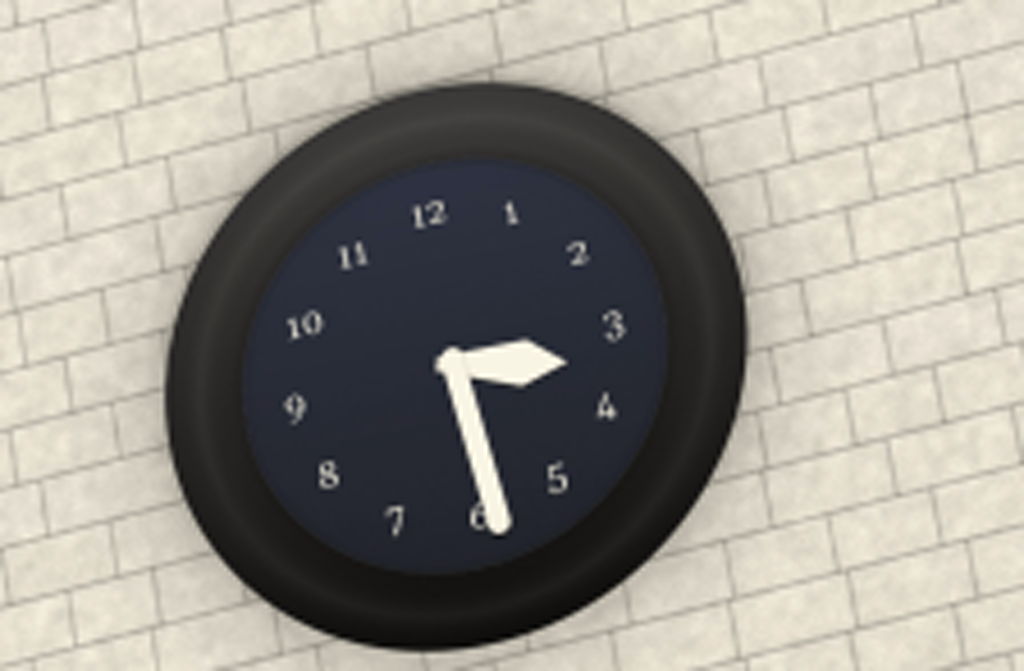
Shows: 3,29
